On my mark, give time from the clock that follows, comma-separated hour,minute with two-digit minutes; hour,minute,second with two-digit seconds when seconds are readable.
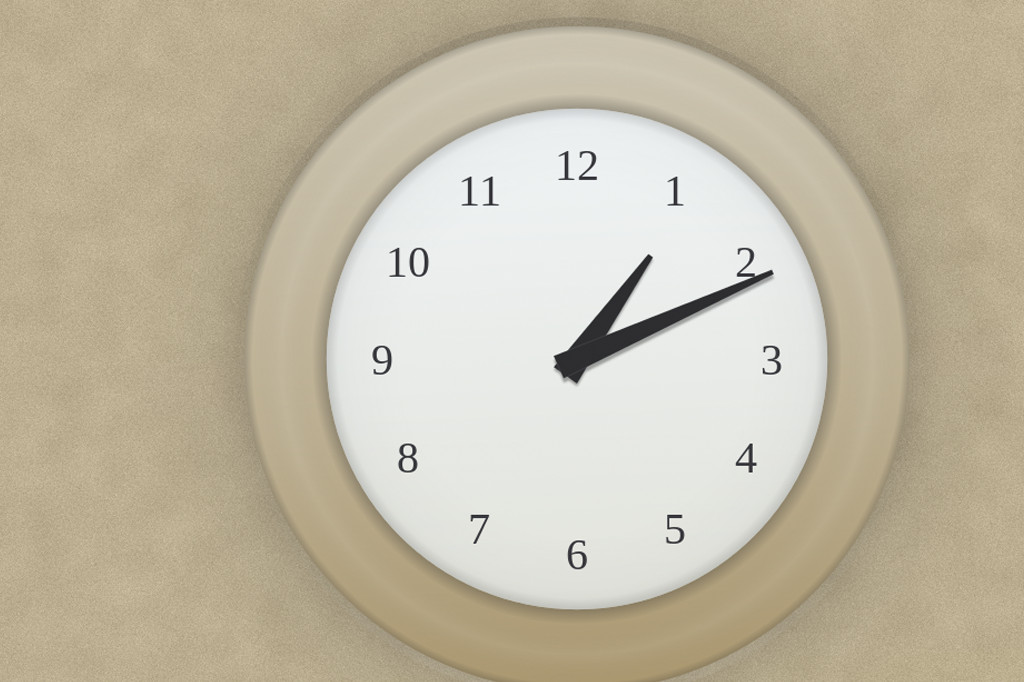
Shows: 1,11
